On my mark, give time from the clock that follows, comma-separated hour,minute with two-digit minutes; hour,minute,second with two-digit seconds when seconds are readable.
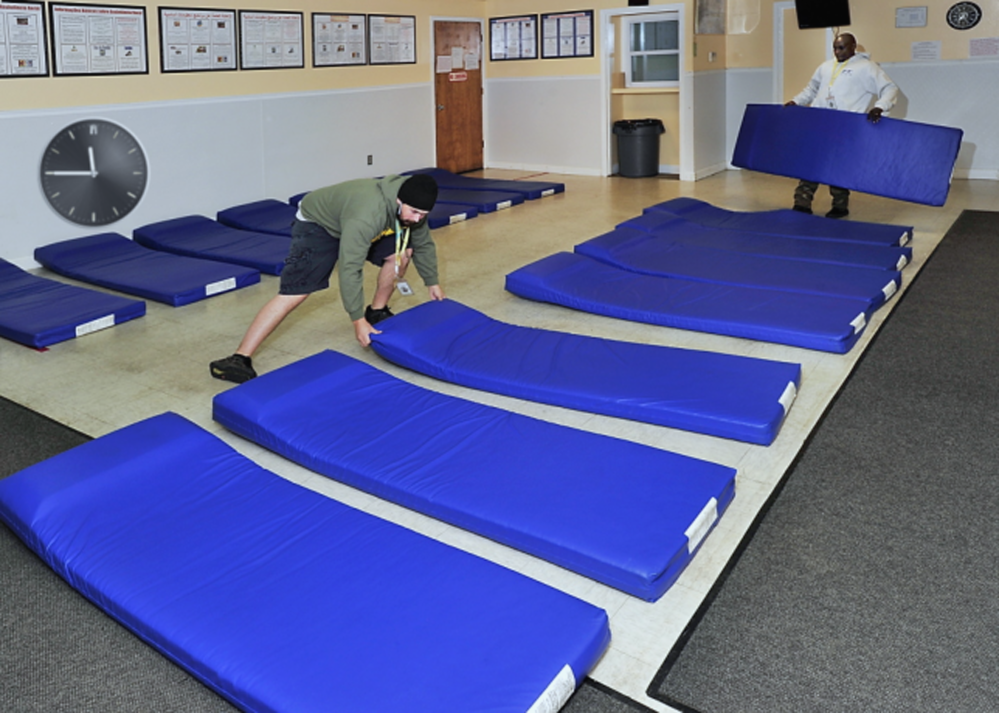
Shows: 11,45
